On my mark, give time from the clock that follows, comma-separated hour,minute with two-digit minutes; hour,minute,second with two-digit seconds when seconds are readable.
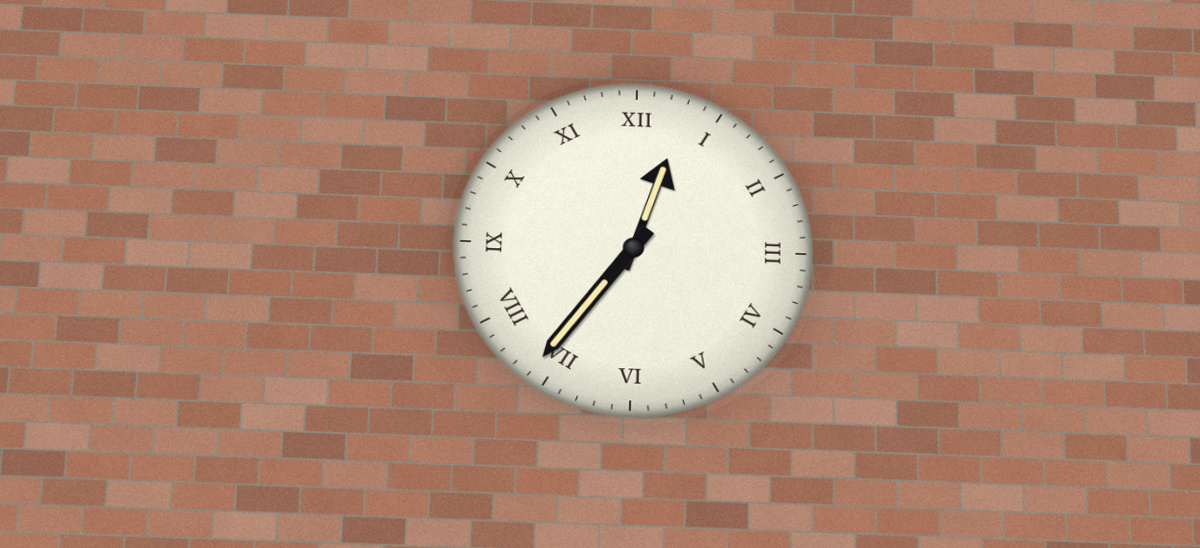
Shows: 12,36
